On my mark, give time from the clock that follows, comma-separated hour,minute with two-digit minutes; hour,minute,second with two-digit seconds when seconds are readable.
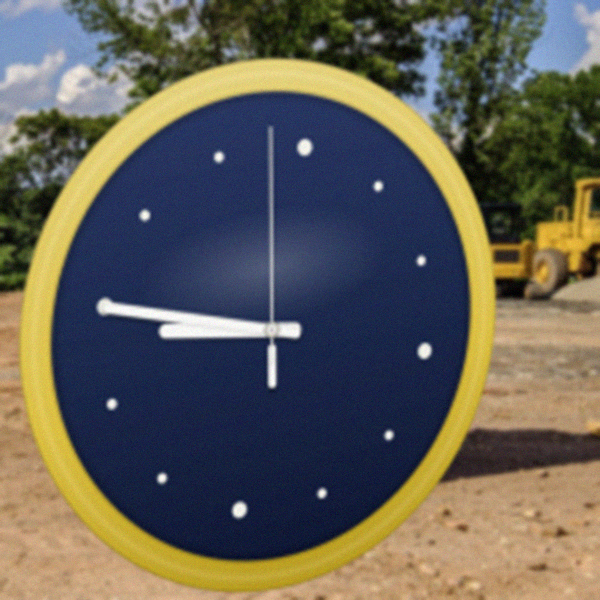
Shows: 8,44,58
